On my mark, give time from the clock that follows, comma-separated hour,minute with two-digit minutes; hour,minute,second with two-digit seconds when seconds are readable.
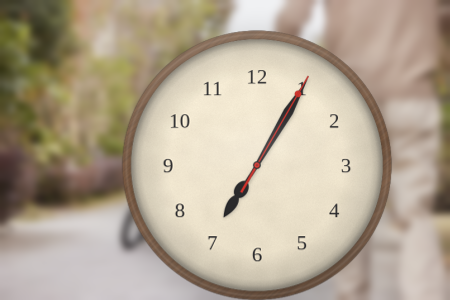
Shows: 7,05,05
